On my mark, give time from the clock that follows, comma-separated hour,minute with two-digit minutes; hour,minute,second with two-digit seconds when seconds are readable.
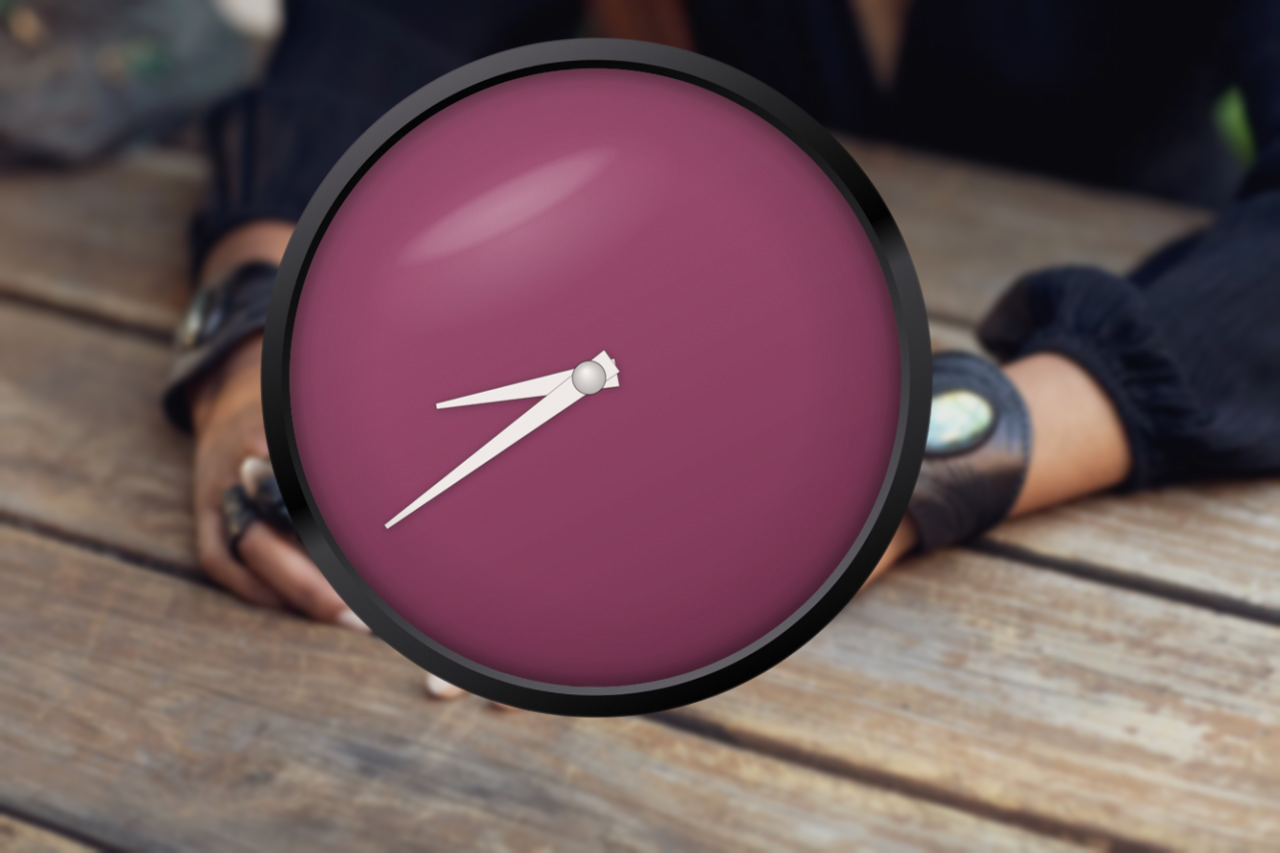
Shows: 8,39
